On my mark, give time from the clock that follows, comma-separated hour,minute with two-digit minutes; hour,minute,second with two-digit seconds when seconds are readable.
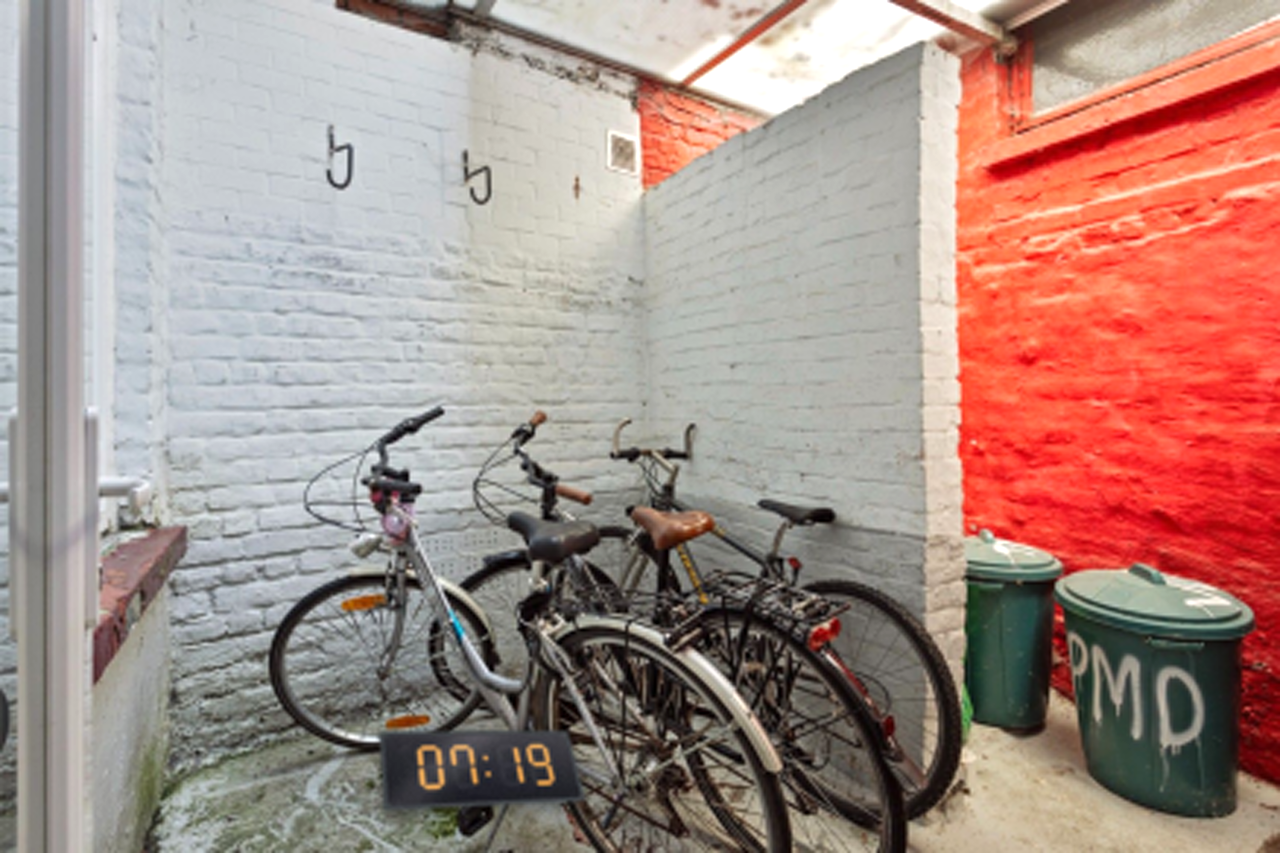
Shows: 7,19
